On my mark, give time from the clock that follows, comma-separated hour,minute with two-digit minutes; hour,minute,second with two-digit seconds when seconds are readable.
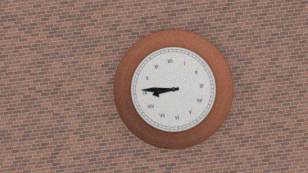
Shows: 8,46
